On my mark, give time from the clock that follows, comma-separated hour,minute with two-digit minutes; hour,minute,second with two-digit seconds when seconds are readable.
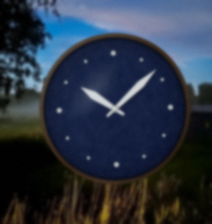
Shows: 10,08
